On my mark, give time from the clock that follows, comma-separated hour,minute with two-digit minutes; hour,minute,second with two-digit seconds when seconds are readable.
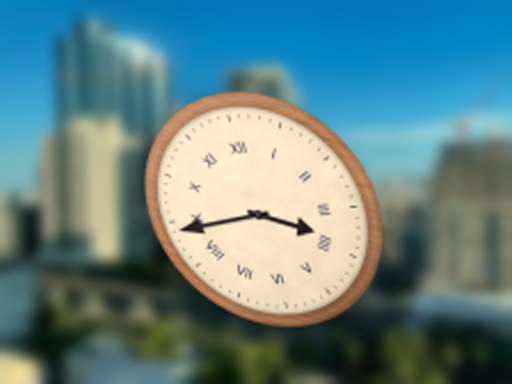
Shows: 3,44
